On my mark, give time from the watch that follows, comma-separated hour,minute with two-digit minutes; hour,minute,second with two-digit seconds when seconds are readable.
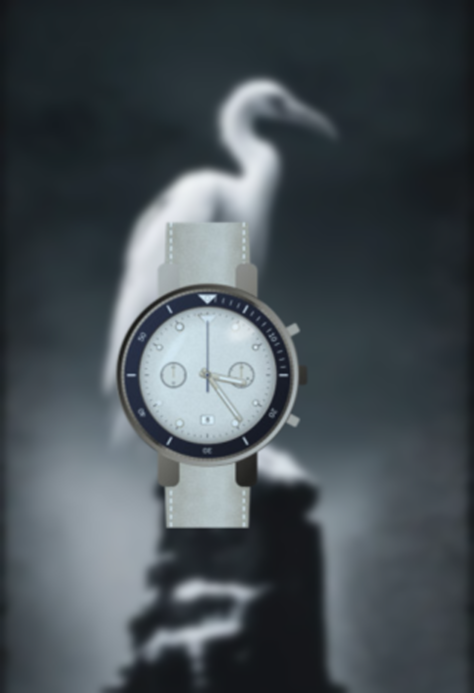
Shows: 3,24
